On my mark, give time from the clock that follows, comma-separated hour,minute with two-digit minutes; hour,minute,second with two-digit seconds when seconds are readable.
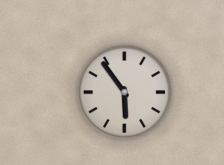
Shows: 5,54
